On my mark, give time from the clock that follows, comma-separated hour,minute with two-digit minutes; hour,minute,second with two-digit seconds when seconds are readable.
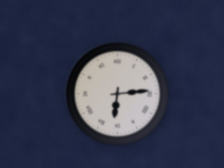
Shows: 6,14
